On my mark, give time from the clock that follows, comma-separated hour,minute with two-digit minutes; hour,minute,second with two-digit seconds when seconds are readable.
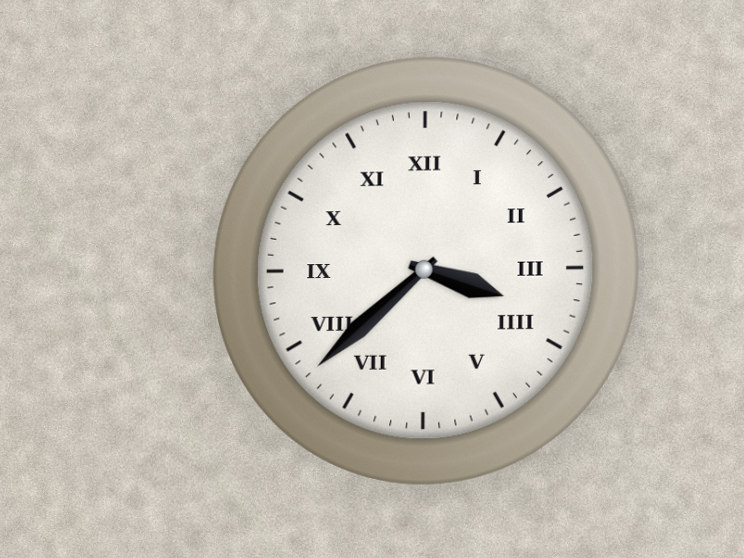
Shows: 3,38
